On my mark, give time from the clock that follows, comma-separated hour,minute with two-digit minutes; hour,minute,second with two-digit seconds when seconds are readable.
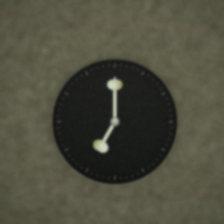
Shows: 7,00
